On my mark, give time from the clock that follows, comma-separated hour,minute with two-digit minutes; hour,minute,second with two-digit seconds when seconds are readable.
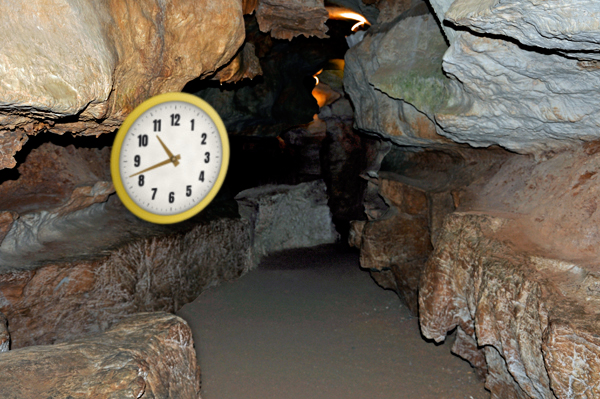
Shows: 10,42
